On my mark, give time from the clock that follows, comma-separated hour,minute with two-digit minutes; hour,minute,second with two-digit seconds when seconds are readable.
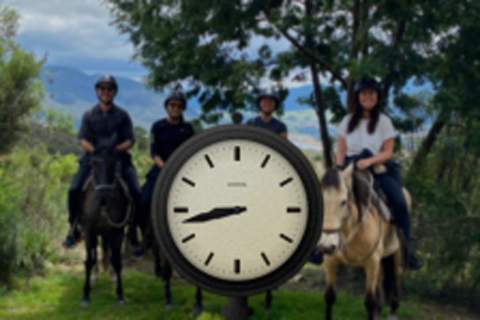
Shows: 8,43
